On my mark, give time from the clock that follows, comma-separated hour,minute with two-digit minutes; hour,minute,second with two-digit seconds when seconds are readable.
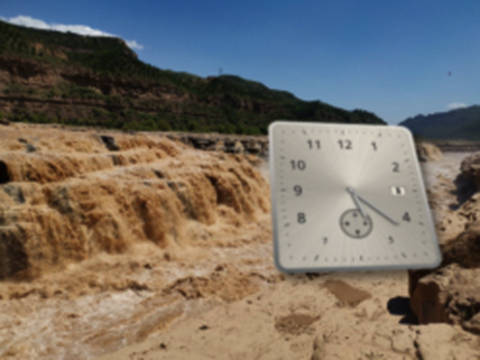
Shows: 5,22
